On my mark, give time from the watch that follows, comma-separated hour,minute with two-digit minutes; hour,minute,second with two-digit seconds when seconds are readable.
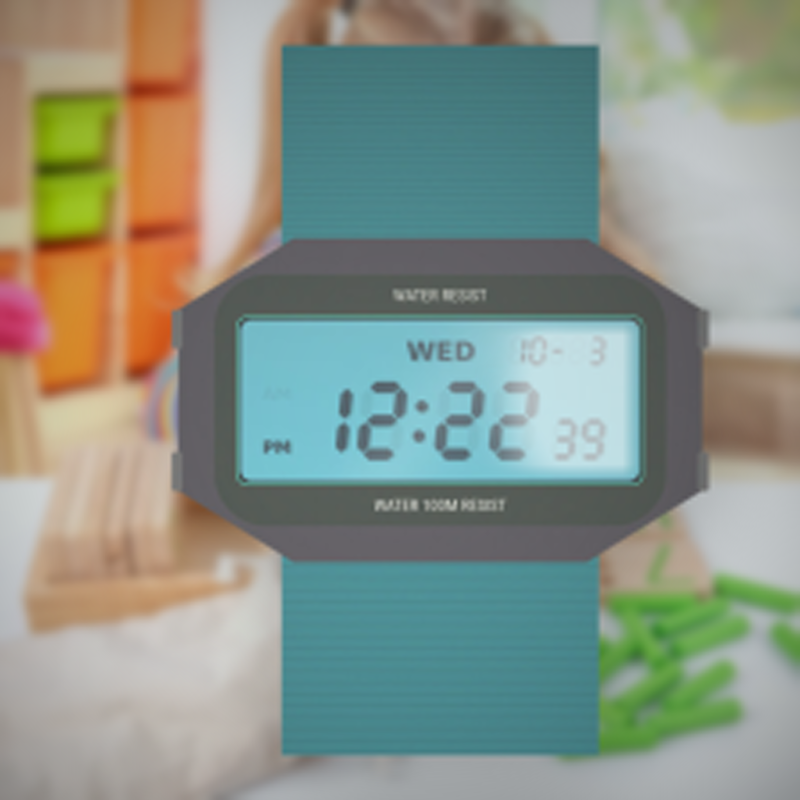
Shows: 12,22,39
